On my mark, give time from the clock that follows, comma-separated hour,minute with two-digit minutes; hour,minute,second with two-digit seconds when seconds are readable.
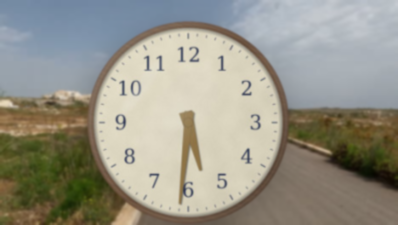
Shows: 5,31
